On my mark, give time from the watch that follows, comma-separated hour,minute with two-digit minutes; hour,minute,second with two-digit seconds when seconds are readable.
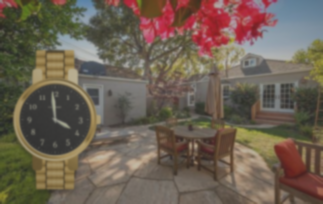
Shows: 3,59
